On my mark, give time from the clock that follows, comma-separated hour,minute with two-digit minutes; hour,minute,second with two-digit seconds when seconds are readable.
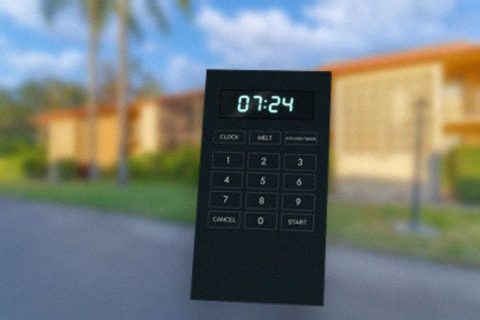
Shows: 7,24
